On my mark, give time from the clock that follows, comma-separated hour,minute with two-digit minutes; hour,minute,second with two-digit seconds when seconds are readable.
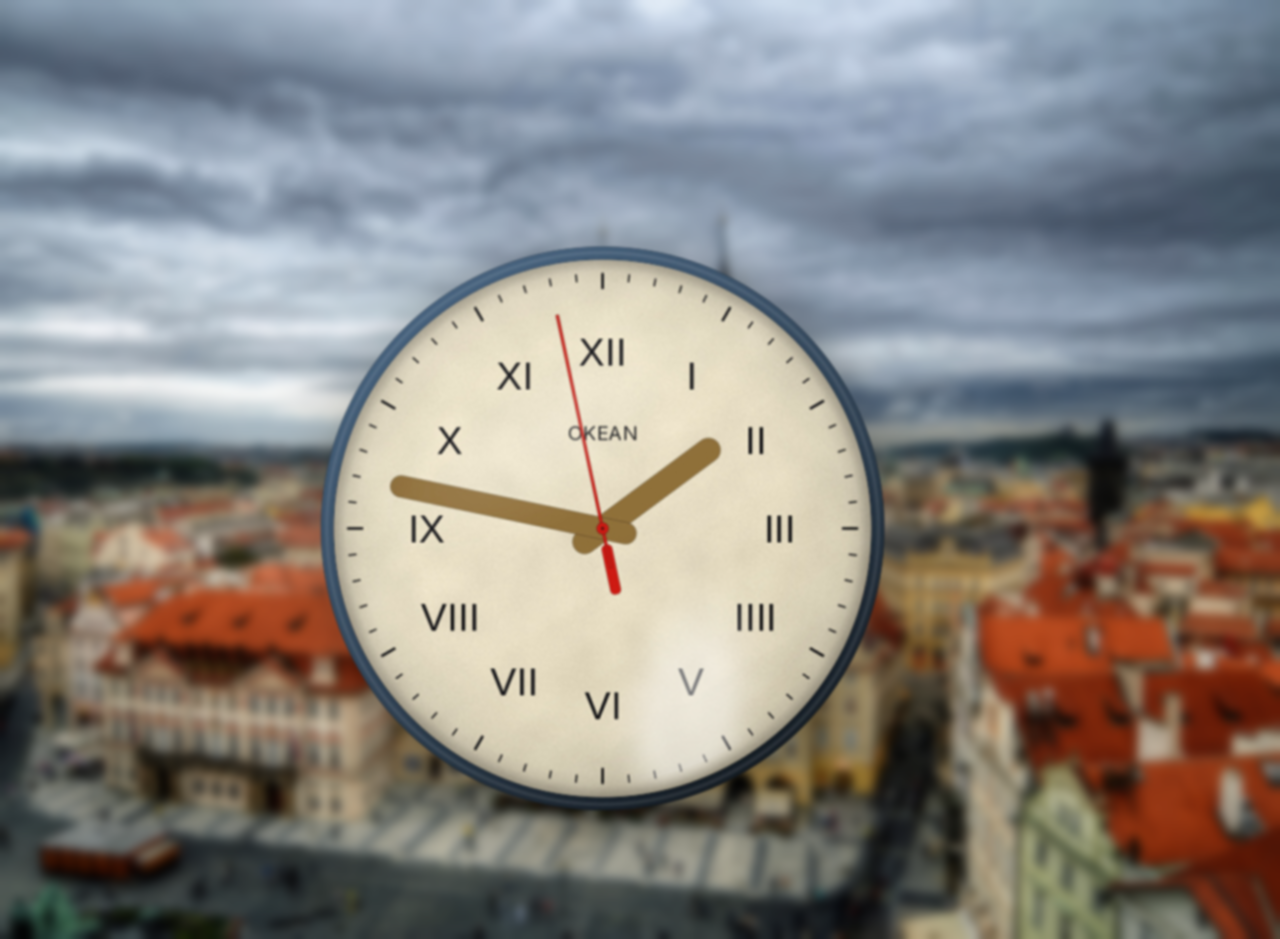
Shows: 1,46,58
